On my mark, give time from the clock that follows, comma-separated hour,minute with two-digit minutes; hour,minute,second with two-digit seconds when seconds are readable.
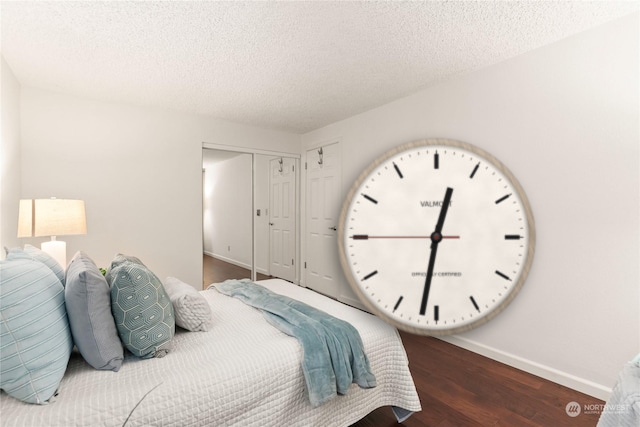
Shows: 12,31,45
